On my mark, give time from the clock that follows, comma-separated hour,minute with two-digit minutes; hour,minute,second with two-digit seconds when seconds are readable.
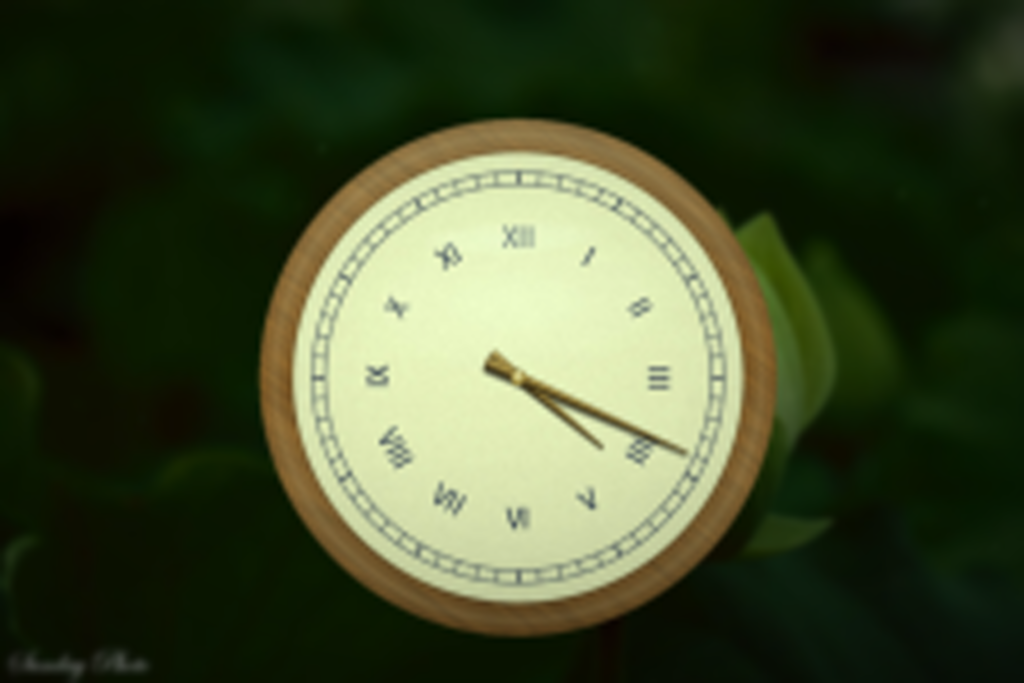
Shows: 4,19
